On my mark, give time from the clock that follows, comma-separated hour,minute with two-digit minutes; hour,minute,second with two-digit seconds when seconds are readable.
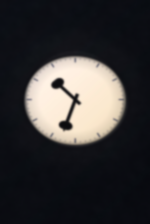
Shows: 10,33
